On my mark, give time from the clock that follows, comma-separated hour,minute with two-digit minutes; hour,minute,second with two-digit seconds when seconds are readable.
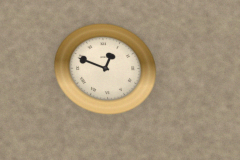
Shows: 12,49
